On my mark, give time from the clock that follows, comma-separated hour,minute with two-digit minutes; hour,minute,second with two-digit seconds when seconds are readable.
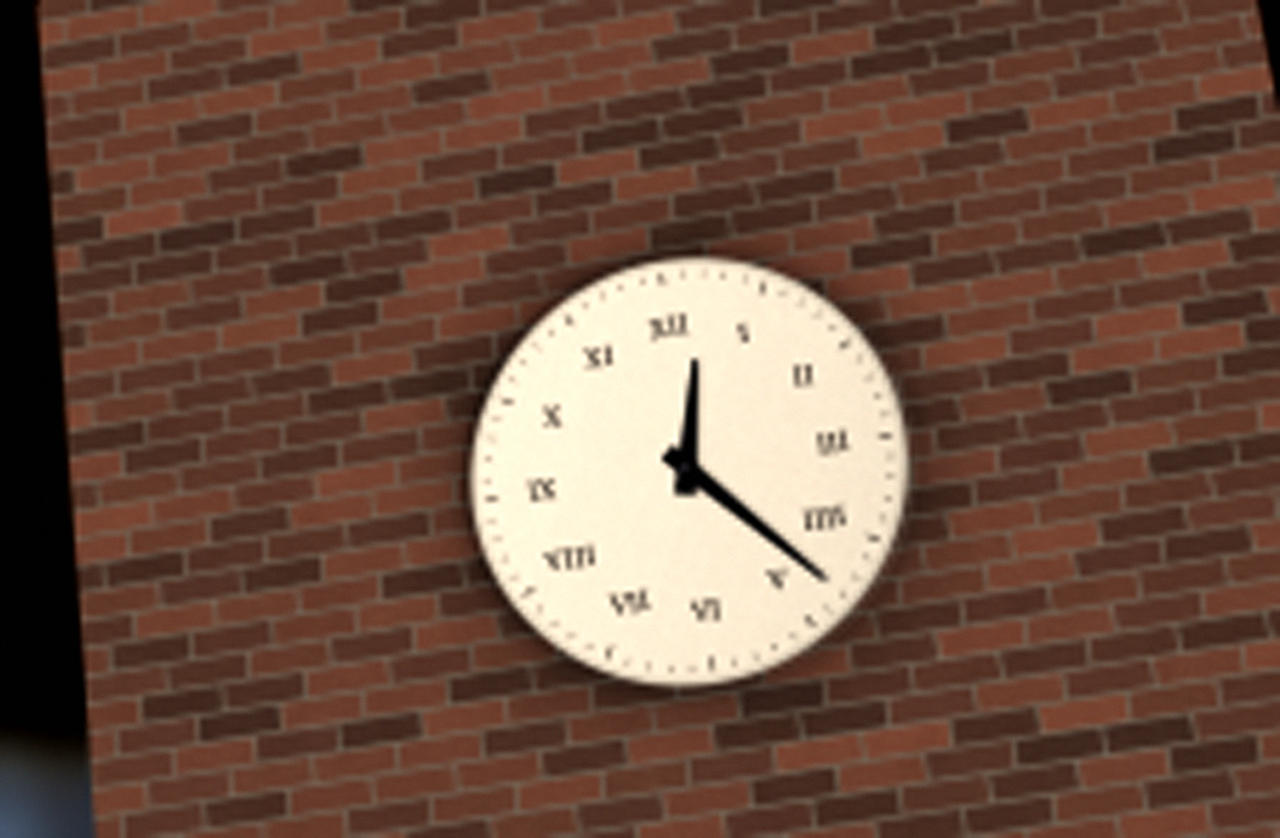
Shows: 12,23
